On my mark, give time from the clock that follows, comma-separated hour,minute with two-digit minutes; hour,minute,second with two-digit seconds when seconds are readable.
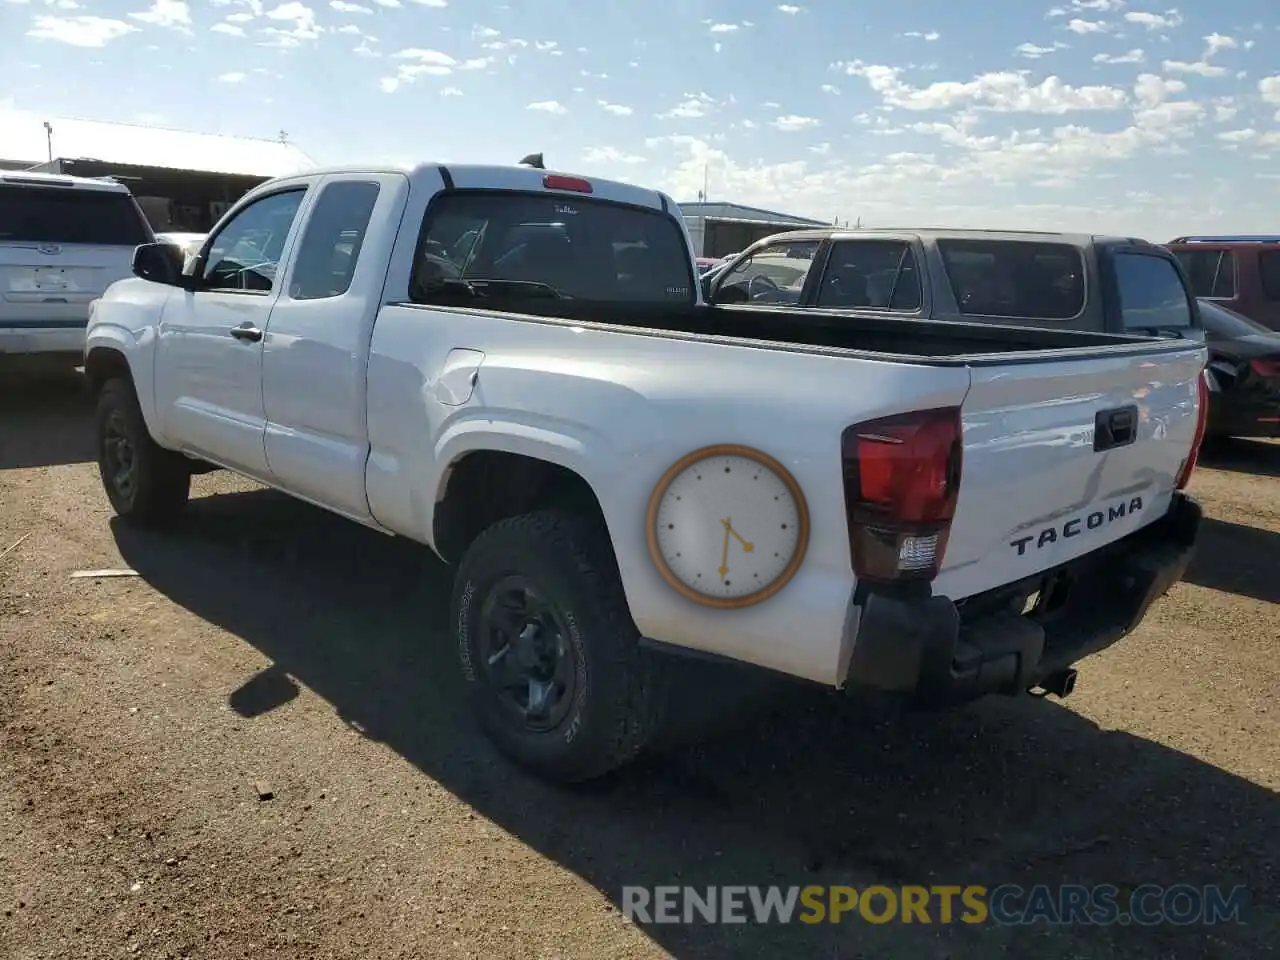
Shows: 4,31
